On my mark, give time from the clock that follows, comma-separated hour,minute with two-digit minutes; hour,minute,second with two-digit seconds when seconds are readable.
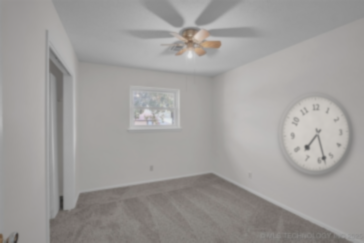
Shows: 7,28
